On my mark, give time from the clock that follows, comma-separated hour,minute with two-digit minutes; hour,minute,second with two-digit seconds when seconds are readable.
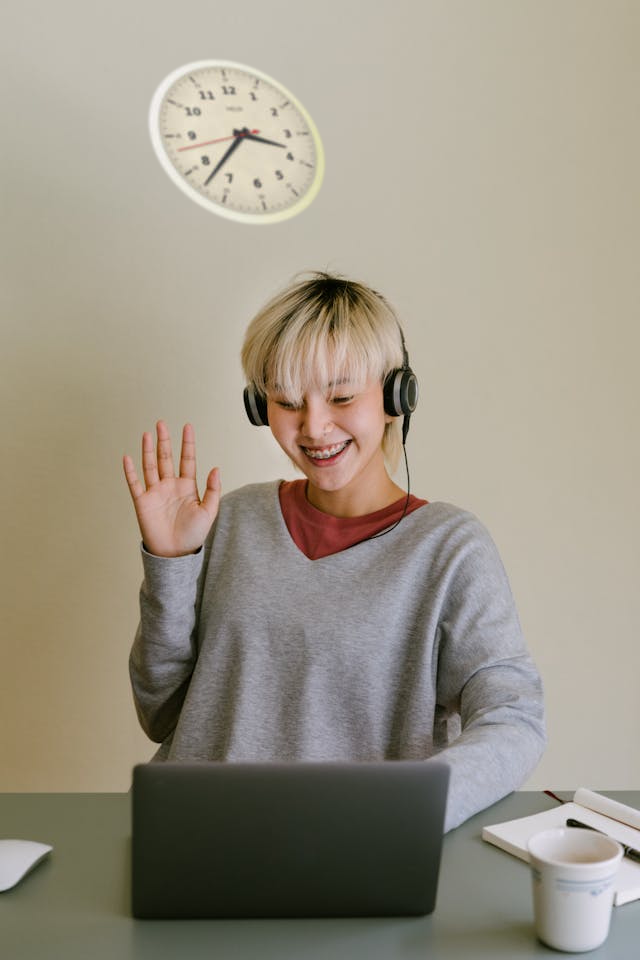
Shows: 3,37,43
